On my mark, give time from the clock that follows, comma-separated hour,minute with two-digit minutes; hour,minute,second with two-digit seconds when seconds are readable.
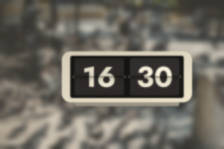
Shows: 16,30
